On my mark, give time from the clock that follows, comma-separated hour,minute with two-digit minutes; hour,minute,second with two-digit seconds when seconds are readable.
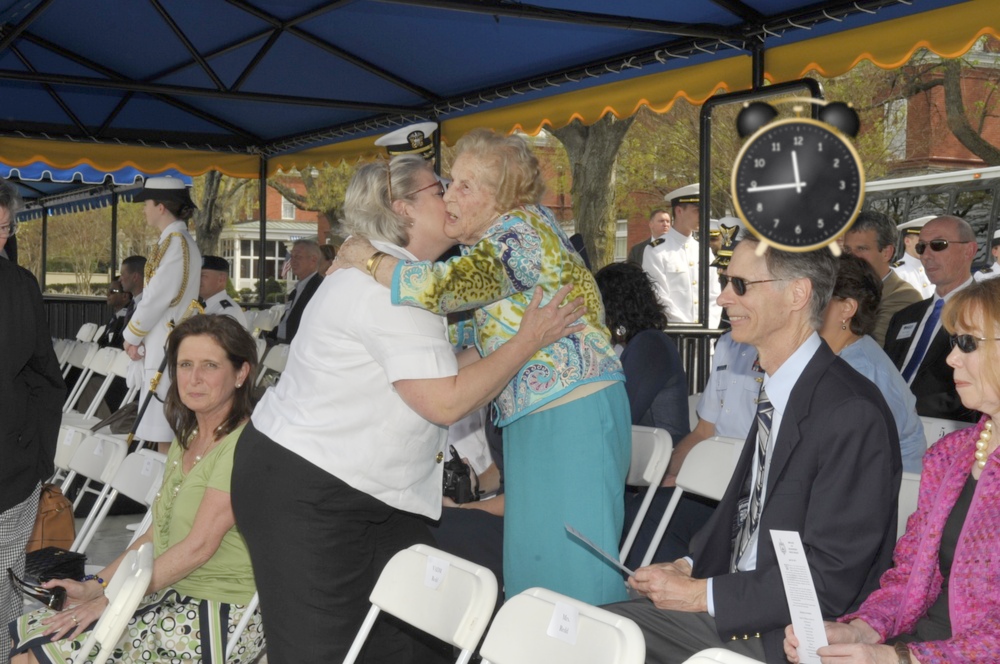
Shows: 11,44
